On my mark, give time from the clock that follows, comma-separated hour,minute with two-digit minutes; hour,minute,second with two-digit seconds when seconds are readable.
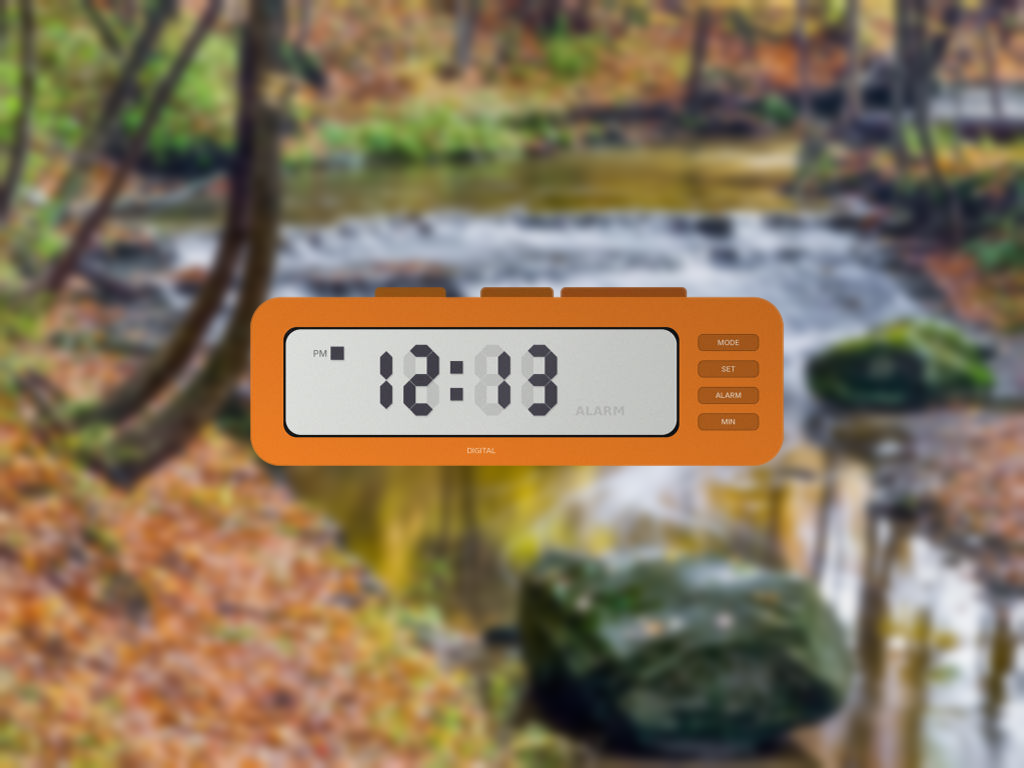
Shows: 12,13
